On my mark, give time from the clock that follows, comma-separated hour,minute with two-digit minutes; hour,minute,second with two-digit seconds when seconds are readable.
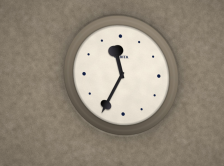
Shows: 11,35
